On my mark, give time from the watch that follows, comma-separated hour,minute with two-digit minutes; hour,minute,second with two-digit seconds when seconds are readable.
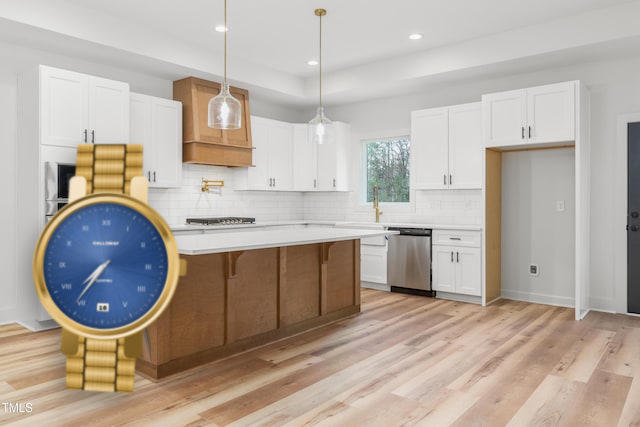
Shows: 7,36
